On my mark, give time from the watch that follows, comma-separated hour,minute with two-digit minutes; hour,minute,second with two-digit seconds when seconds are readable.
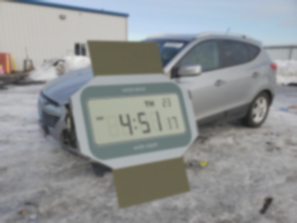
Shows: 4,51,17
